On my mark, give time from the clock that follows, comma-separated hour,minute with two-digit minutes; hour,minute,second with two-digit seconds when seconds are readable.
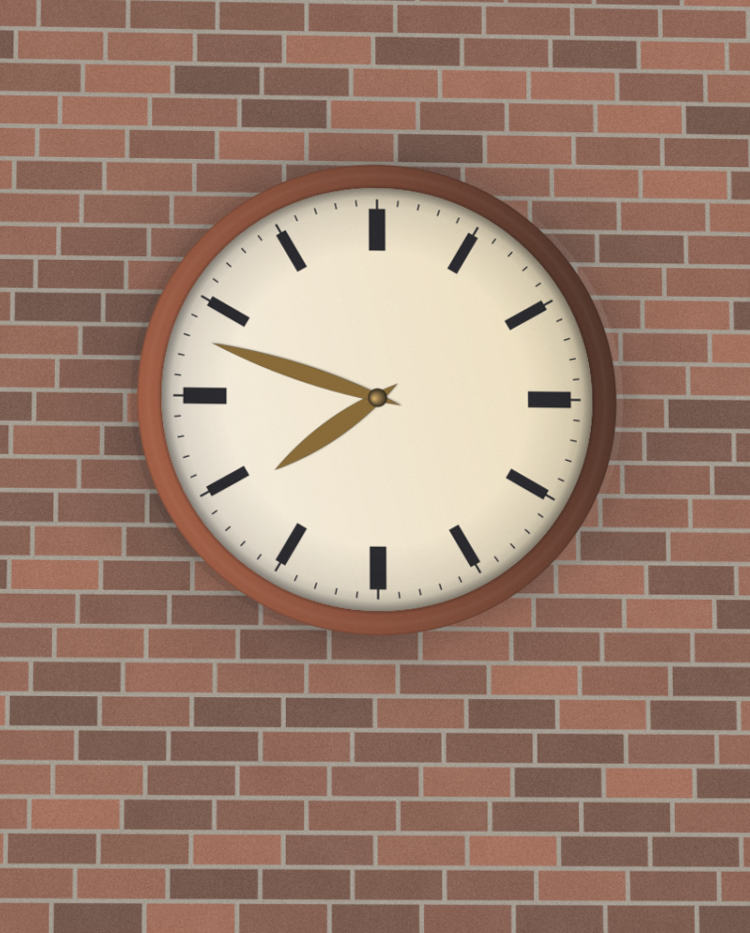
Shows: 7,48
